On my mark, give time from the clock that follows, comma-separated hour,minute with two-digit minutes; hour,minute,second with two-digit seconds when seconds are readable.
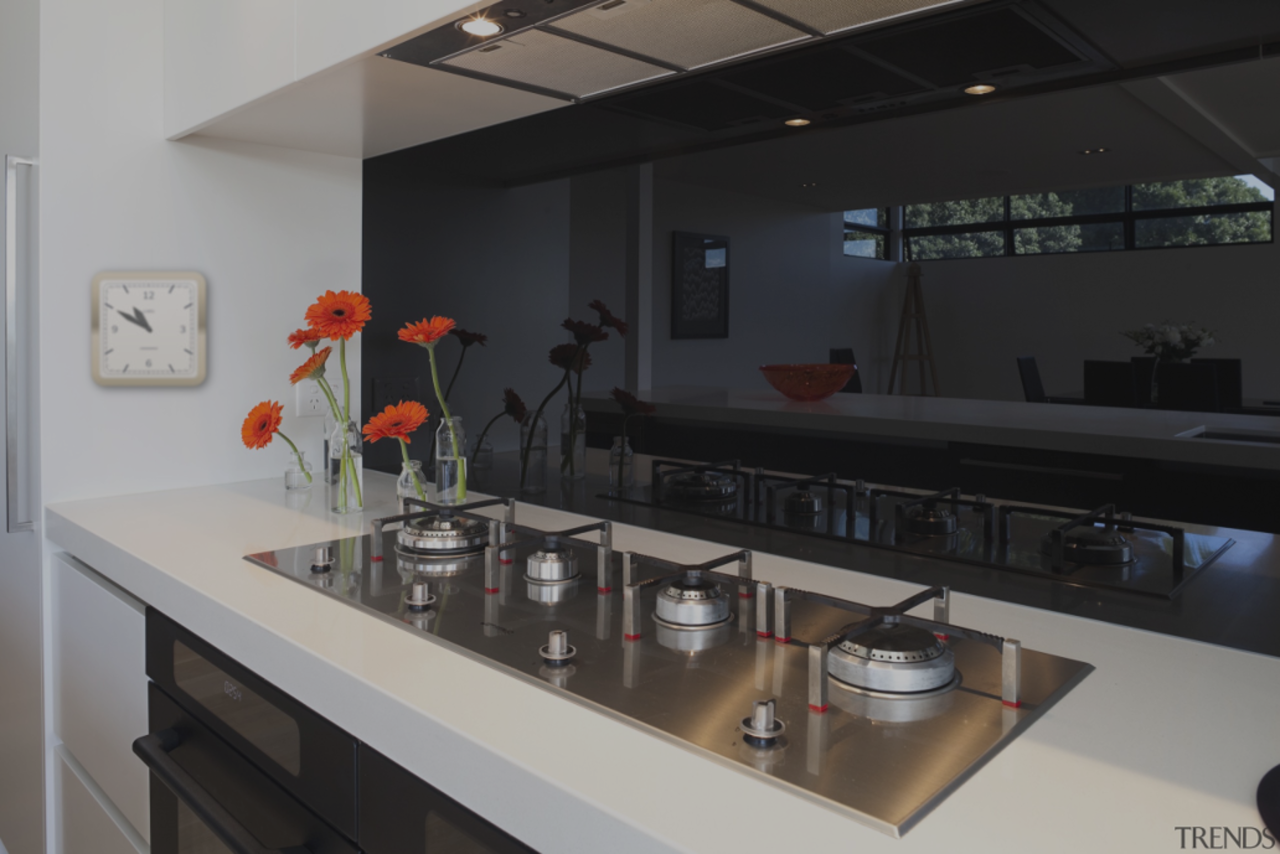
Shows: 10,50
